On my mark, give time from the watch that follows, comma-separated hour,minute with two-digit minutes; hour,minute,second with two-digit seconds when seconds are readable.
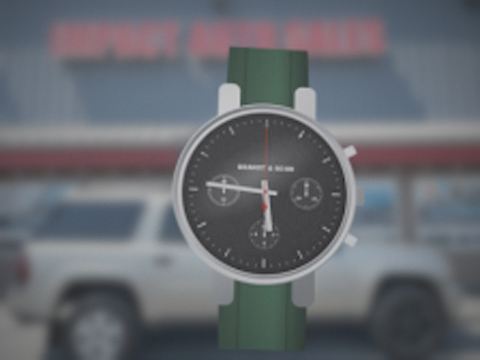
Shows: 5,46
